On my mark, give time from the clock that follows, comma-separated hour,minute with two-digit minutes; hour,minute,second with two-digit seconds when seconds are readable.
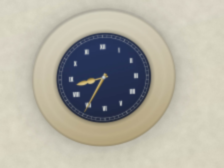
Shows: 8,35
